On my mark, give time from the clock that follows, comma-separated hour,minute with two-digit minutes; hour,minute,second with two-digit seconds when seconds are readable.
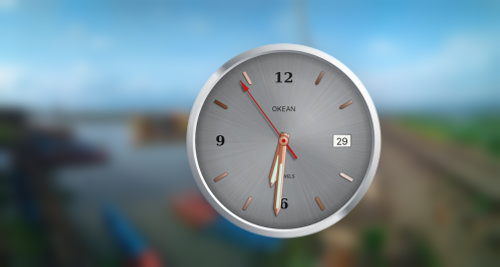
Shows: 6,30,54
